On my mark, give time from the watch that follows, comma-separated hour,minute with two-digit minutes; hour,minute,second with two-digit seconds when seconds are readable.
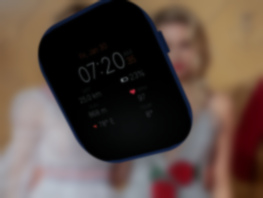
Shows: 7,20
